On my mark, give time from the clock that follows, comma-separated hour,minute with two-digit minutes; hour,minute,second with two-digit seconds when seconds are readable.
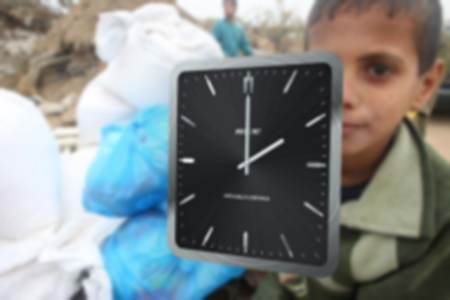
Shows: 2,00
